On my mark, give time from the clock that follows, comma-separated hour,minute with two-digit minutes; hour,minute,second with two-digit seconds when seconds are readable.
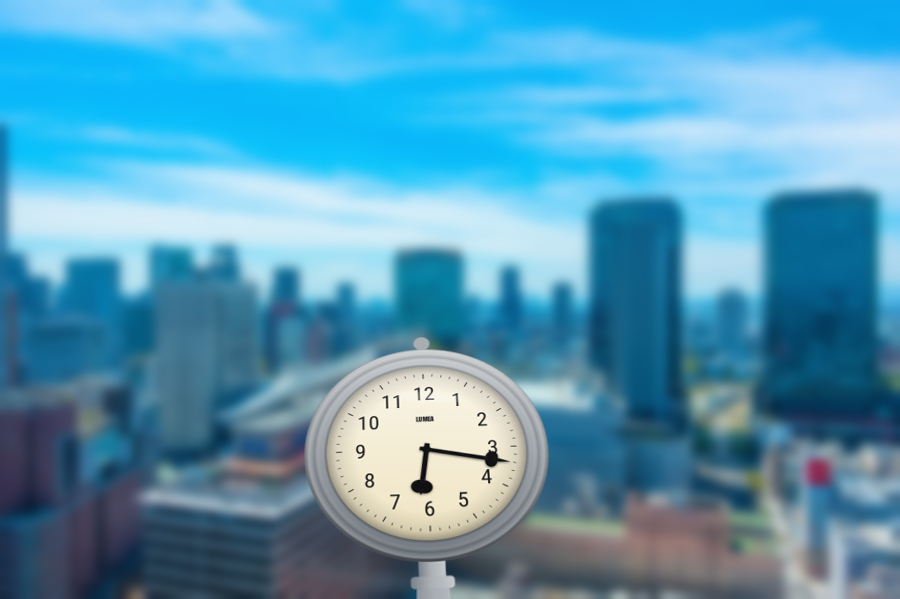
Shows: 6,17
